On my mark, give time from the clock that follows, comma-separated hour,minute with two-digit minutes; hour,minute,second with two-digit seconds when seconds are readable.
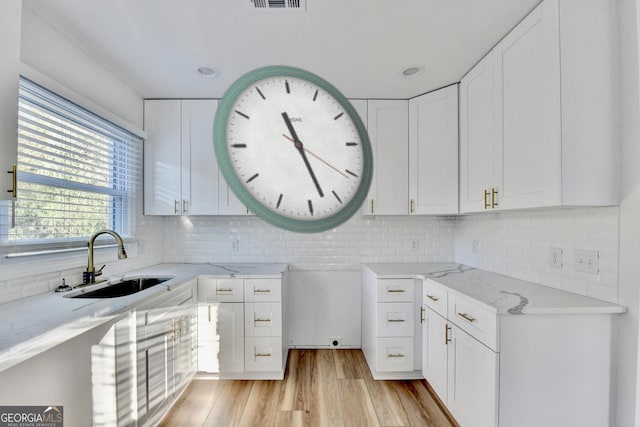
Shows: 11,27,21
